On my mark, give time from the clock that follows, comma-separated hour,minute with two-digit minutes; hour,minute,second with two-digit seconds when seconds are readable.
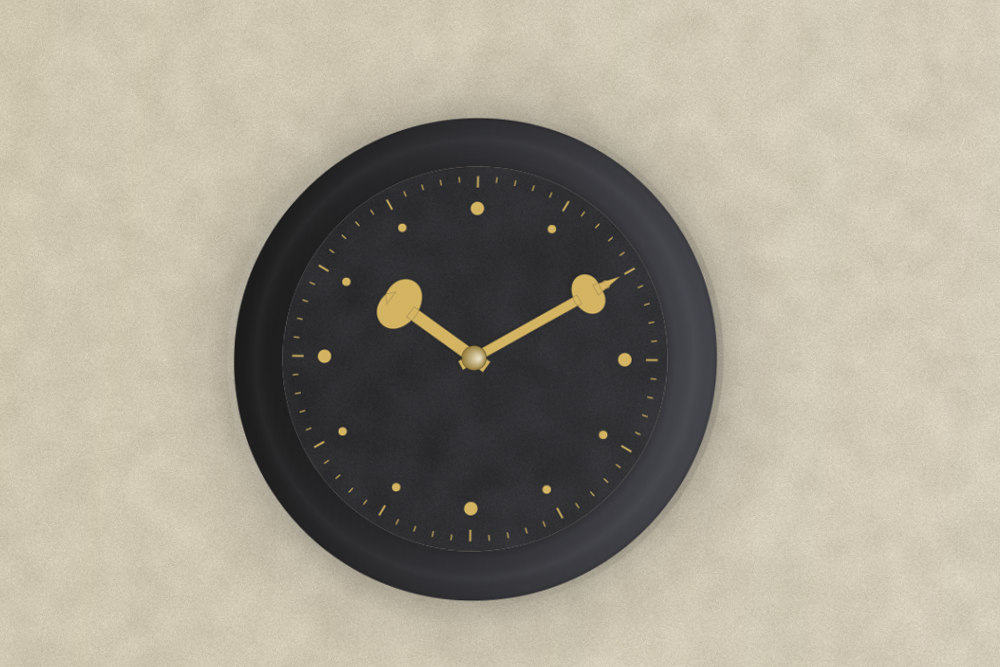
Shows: 10,10
